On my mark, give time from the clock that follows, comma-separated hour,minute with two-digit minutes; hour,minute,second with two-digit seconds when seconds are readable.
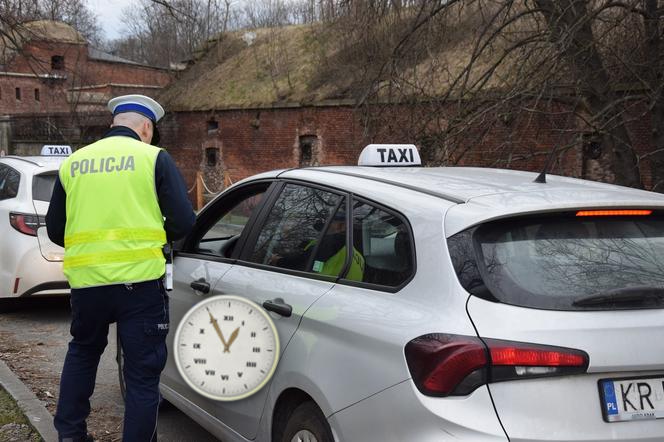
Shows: 12,55
